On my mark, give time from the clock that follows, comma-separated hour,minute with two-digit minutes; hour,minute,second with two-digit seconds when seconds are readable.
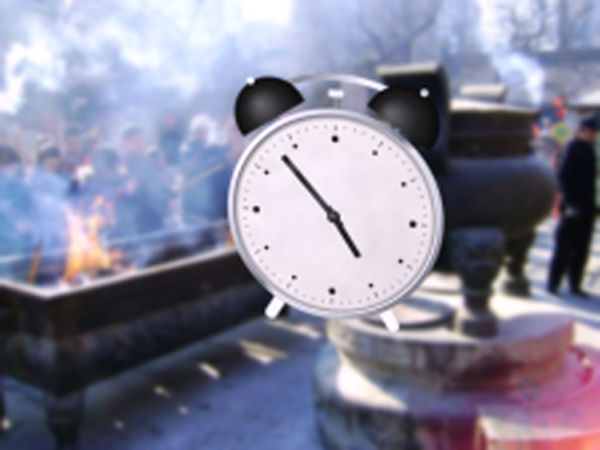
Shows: 4,53
